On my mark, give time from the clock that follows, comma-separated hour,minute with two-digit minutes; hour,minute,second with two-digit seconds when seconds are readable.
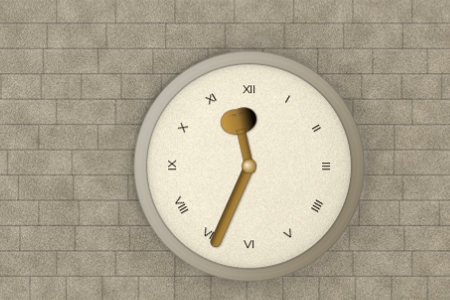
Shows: 11,34
